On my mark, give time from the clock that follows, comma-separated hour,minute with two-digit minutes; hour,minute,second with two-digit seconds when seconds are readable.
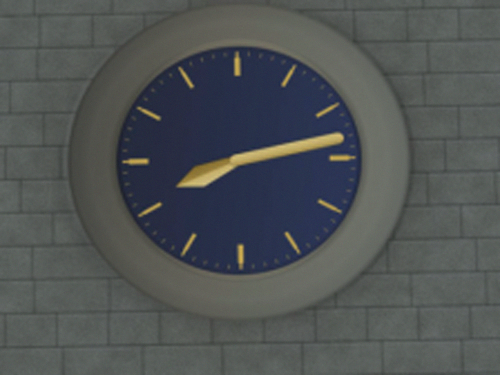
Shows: 8,13
